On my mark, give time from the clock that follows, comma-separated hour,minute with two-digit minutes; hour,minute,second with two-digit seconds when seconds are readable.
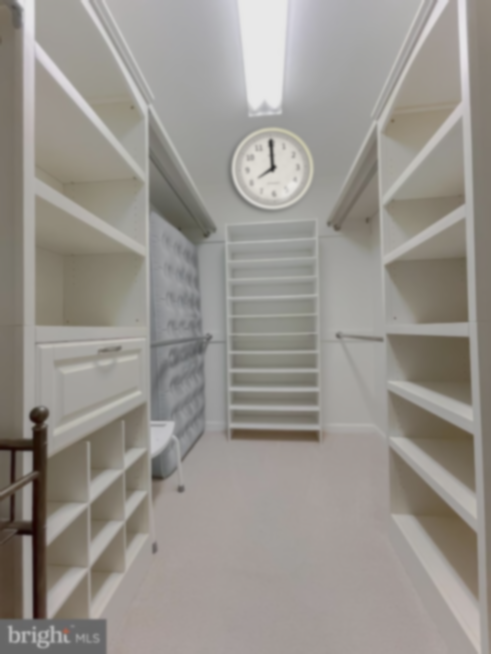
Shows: 8,00
